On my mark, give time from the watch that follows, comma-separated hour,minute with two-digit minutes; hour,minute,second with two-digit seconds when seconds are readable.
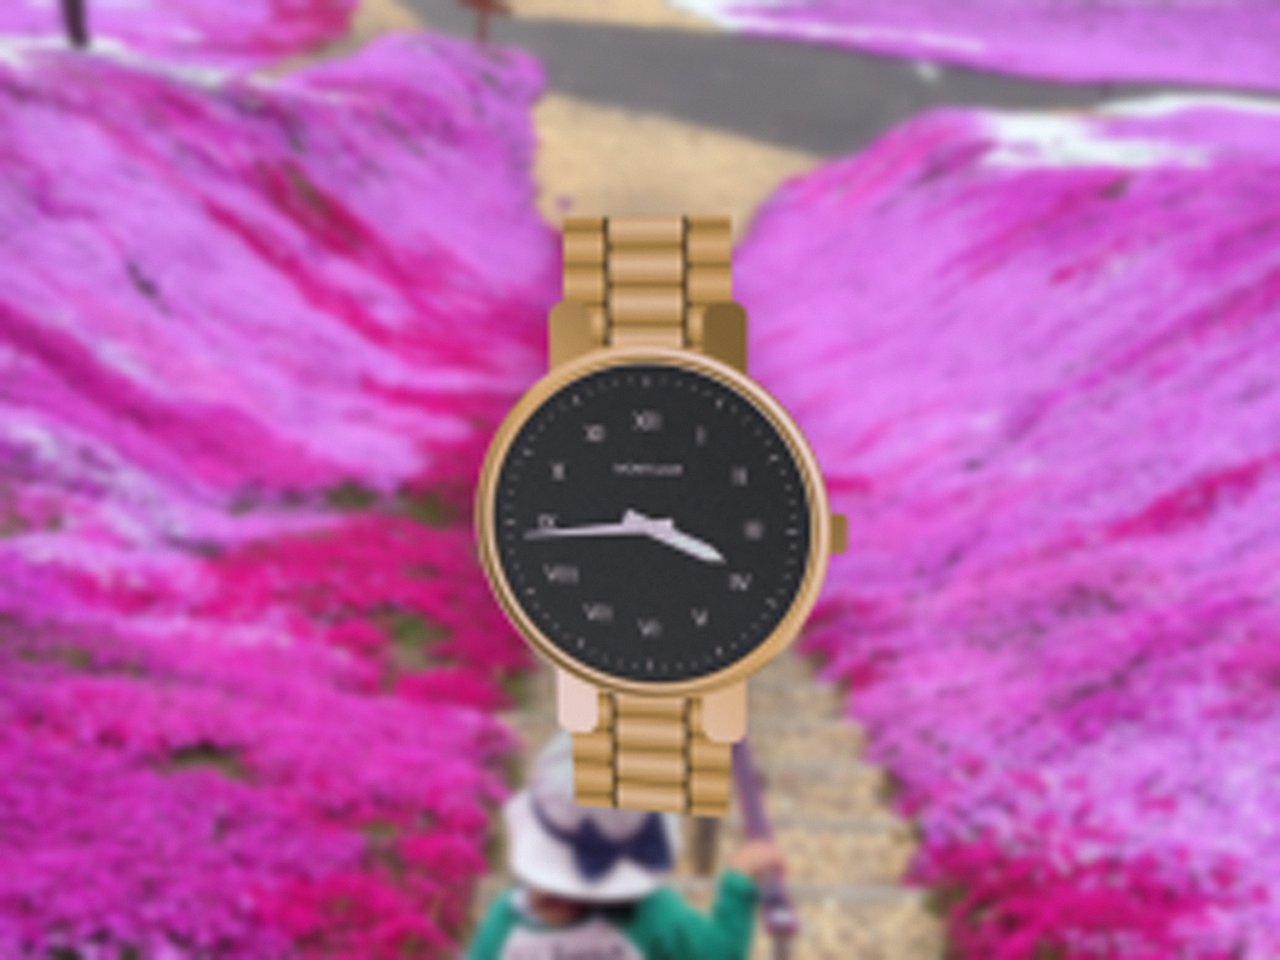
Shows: 3,44
